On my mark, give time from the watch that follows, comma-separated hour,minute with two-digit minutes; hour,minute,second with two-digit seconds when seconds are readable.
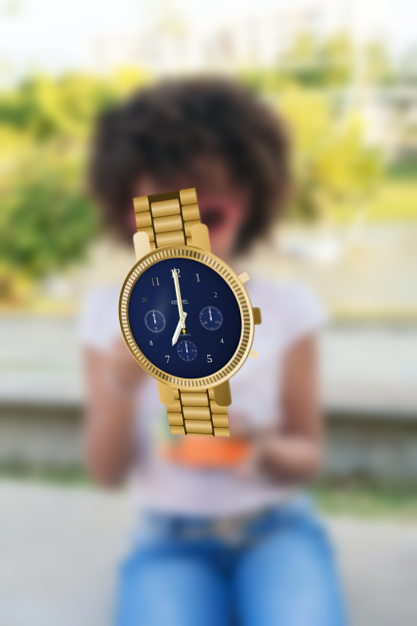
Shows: 7,00
